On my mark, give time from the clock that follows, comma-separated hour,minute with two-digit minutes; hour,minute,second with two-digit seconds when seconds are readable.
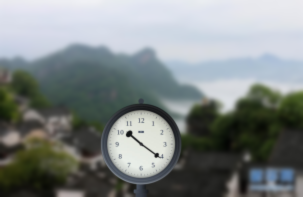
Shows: 10,21
